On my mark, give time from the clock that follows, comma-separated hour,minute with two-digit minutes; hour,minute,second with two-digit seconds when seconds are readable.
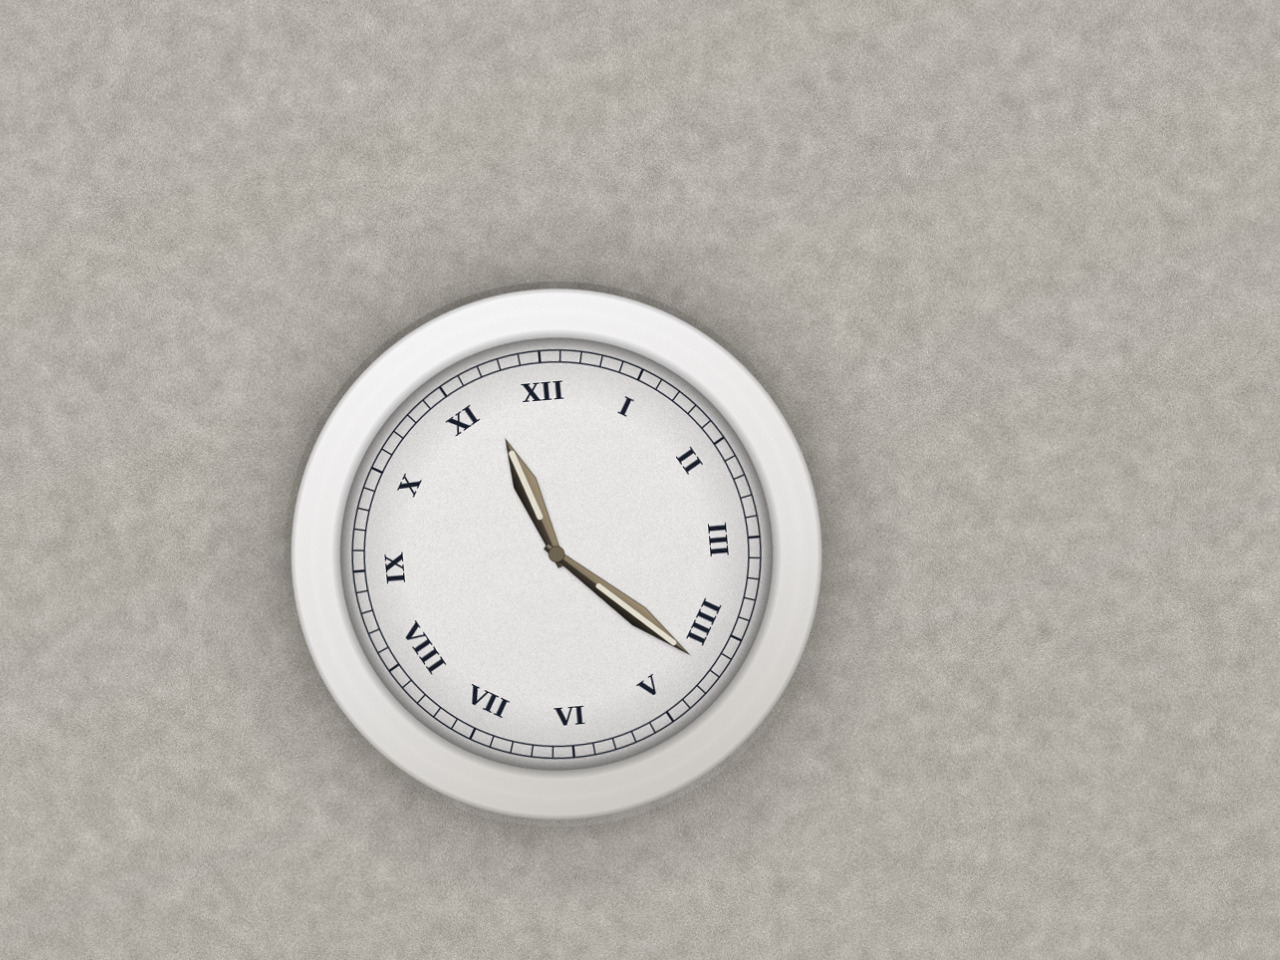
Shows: 11,22
